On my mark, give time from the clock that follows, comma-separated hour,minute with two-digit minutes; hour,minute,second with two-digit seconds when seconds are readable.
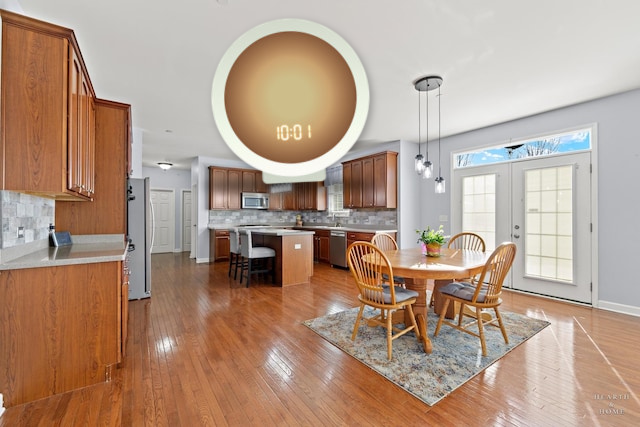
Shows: 10,01
